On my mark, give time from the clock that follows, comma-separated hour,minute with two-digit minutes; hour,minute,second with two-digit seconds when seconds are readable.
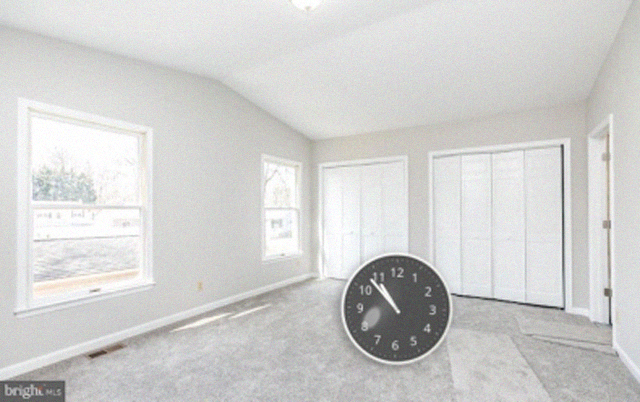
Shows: 10,53
